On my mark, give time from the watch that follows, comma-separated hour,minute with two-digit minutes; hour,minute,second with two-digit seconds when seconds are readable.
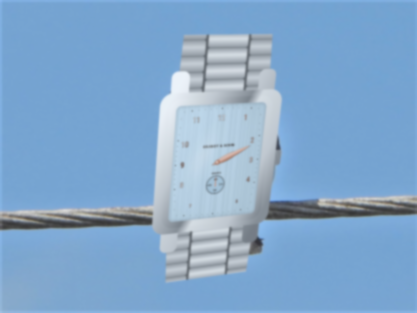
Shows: 2,11
